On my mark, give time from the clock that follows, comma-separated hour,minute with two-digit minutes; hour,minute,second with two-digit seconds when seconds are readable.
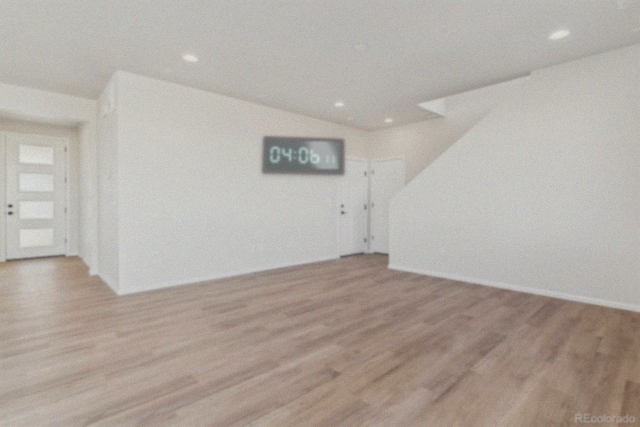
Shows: 4,06
